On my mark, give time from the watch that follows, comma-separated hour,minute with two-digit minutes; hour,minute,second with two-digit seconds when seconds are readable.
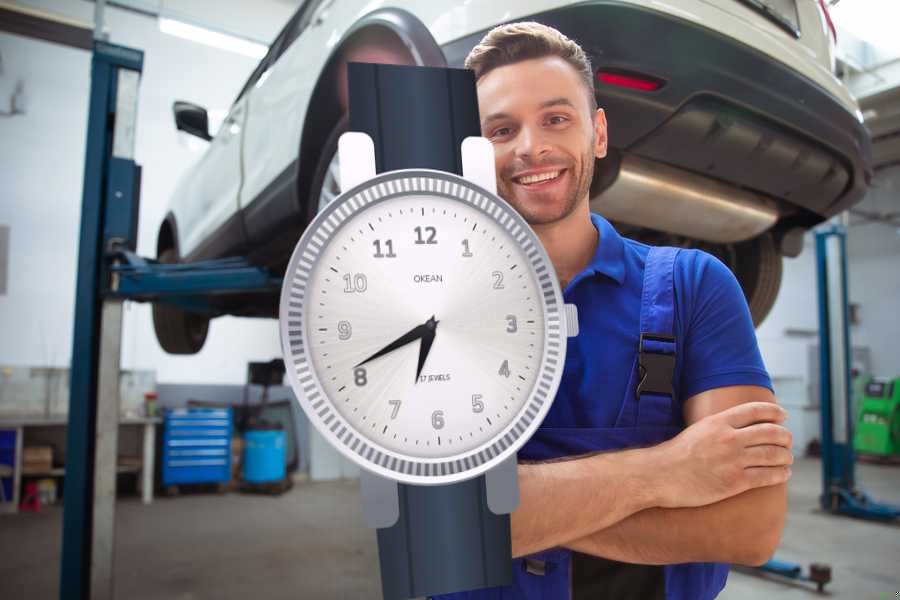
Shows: 6,41
